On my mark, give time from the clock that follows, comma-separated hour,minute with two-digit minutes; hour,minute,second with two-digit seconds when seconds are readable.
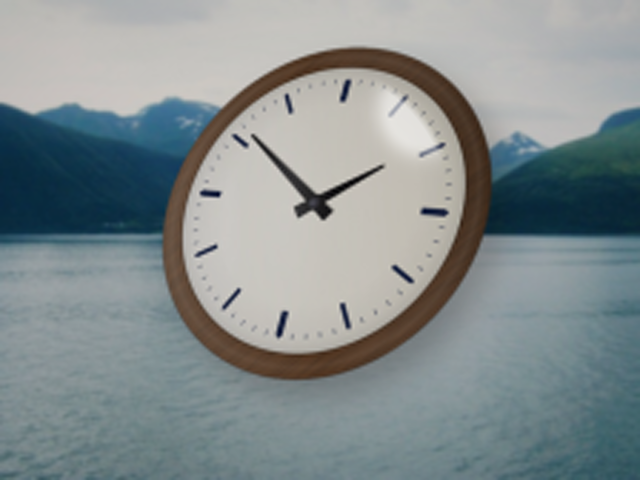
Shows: 1,51
